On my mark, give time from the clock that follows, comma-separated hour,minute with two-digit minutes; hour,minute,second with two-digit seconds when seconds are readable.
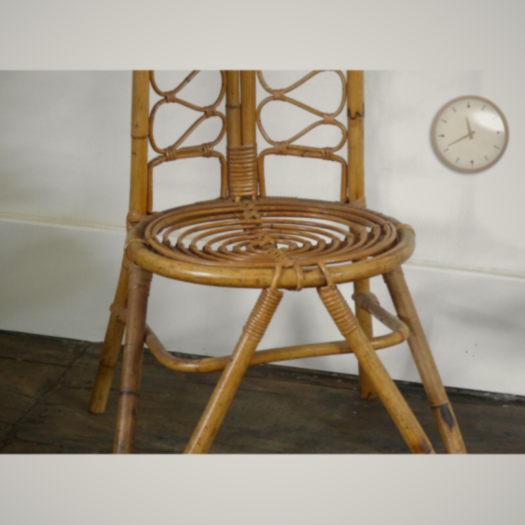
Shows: 11,41
